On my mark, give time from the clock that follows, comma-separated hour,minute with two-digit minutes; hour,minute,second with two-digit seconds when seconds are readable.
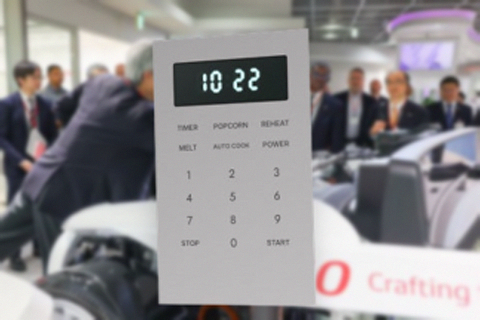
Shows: 10,22
